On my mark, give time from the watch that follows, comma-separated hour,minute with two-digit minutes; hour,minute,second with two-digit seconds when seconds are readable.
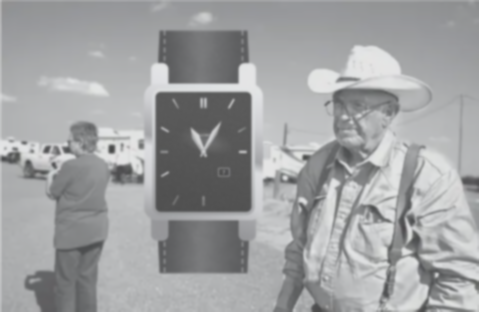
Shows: 11,05
